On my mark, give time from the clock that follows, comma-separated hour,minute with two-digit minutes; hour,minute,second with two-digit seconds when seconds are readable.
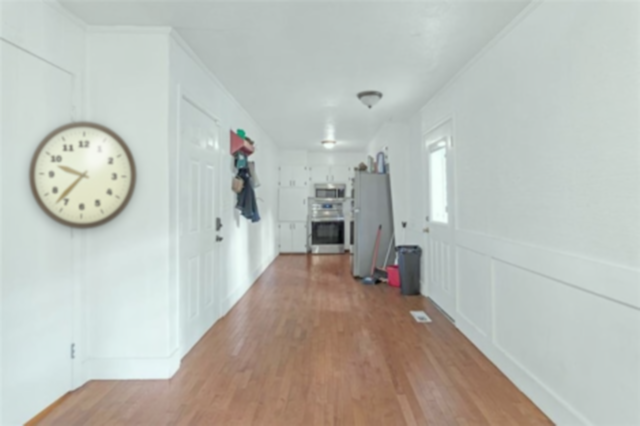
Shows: 9,37
